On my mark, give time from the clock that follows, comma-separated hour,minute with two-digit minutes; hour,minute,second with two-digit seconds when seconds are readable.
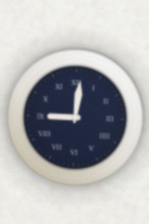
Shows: 9,01
